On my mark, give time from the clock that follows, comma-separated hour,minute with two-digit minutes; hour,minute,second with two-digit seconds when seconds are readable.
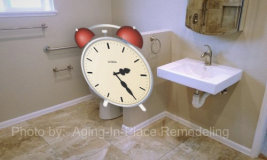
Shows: 2,25
